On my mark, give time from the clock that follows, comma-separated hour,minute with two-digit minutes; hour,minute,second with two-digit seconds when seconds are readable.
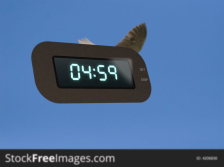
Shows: 4,59
